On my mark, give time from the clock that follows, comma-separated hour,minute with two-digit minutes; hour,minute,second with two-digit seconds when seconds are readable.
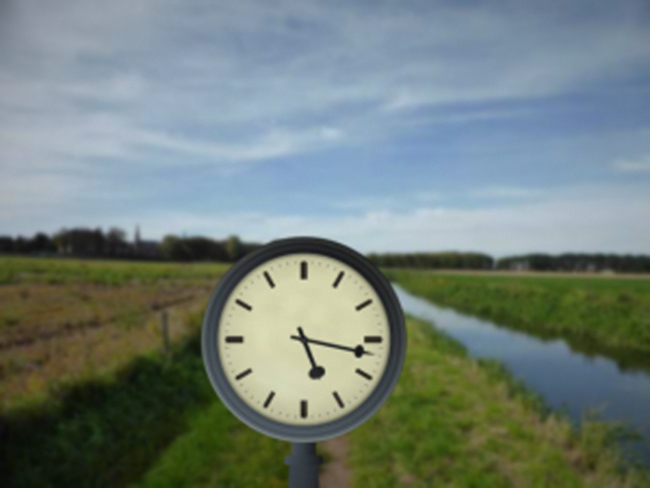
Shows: 5,17
